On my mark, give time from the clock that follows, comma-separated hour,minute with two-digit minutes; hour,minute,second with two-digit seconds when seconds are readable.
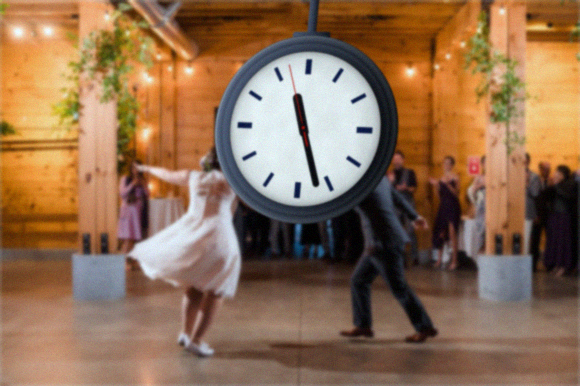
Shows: 11,26,57
